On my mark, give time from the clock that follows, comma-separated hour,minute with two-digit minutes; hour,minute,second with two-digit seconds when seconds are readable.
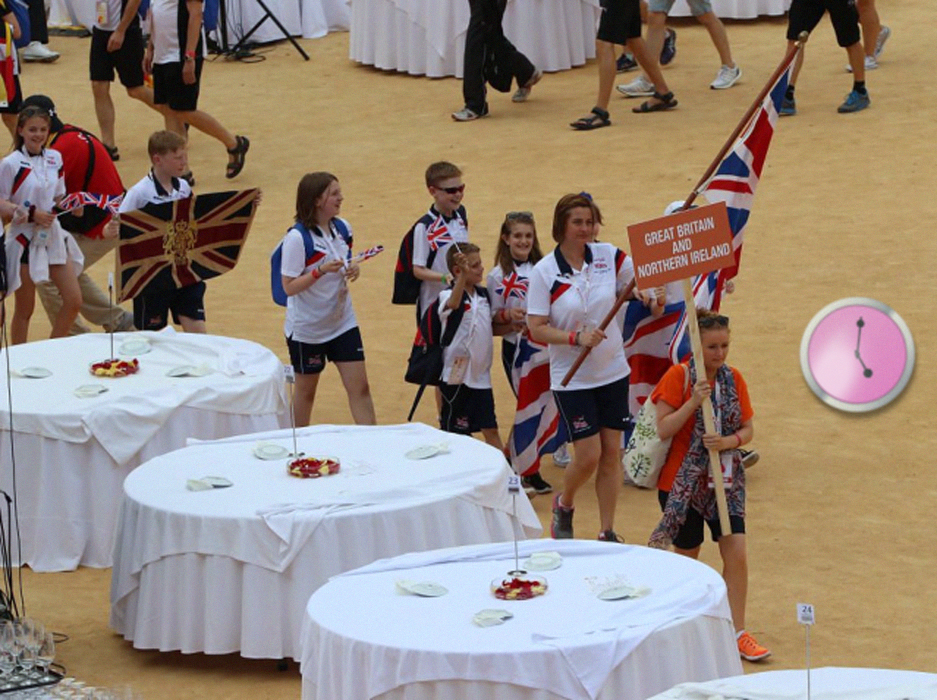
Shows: 5,01
